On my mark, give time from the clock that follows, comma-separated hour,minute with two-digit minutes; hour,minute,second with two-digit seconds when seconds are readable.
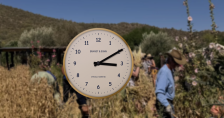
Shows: 3,10
